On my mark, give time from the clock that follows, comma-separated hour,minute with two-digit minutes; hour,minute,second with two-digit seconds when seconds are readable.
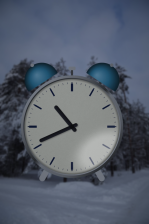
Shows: 10,41
